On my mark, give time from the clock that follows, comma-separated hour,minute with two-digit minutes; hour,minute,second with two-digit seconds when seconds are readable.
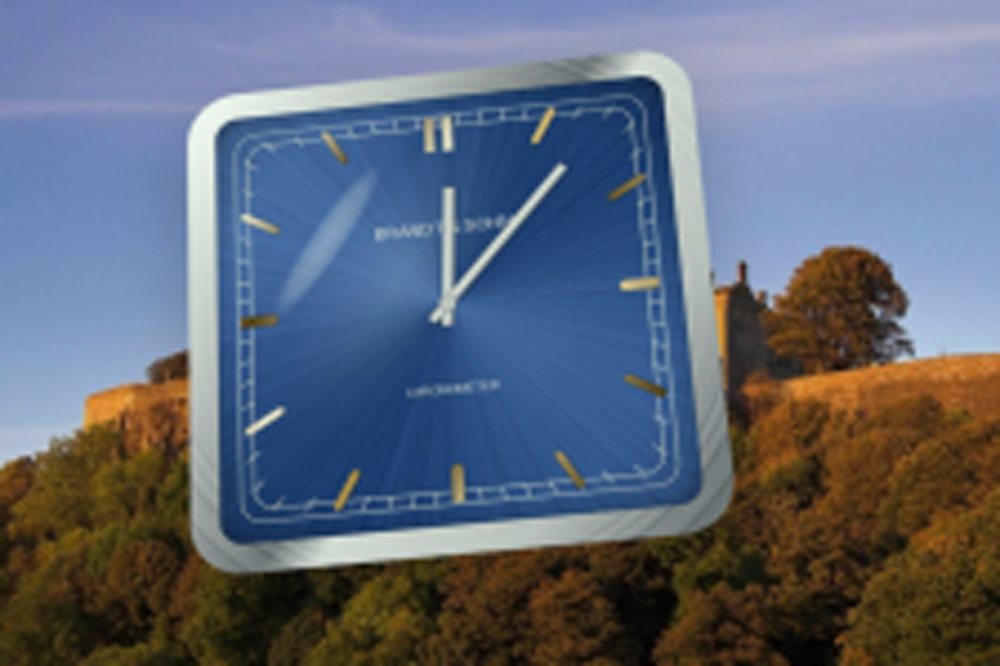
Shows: 12,07
